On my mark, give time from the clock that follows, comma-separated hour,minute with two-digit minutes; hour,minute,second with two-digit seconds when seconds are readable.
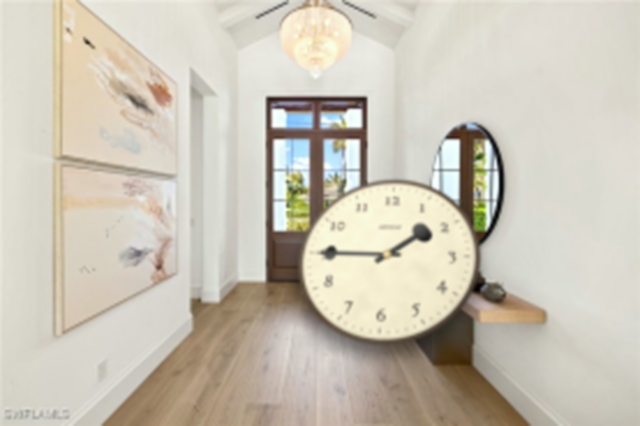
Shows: 1,45
